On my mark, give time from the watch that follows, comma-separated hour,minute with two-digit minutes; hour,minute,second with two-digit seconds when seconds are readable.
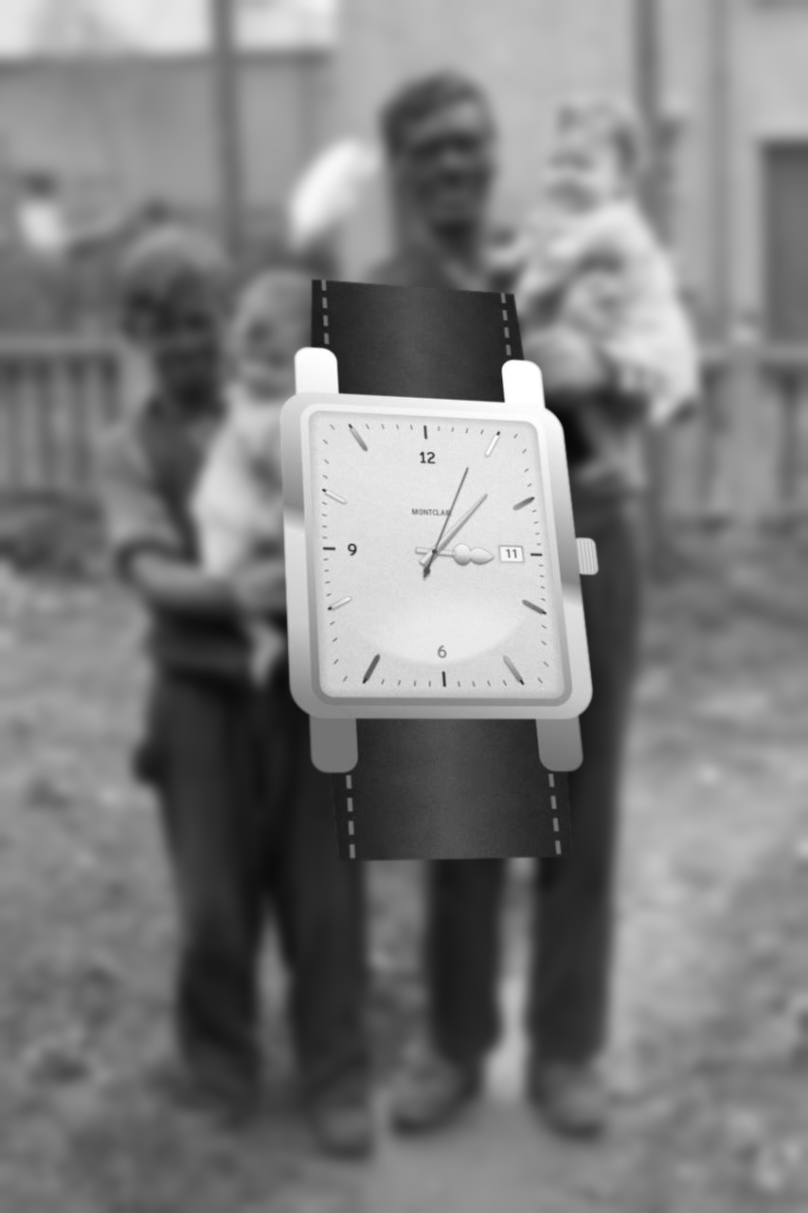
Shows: 3,07,04
